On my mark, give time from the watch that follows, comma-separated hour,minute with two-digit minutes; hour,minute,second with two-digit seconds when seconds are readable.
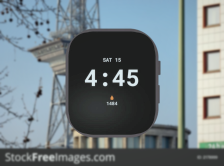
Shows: 4,45
